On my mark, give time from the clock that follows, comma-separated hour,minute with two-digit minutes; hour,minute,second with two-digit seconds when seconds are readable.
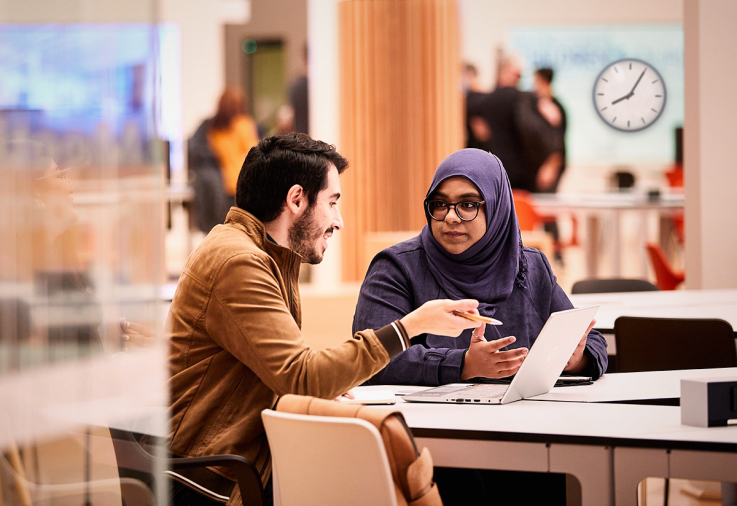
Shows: 8,05
